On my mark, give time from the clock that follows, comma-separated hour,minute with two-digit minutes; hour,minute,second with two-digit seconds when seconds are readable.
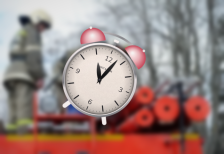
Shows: 11,03
